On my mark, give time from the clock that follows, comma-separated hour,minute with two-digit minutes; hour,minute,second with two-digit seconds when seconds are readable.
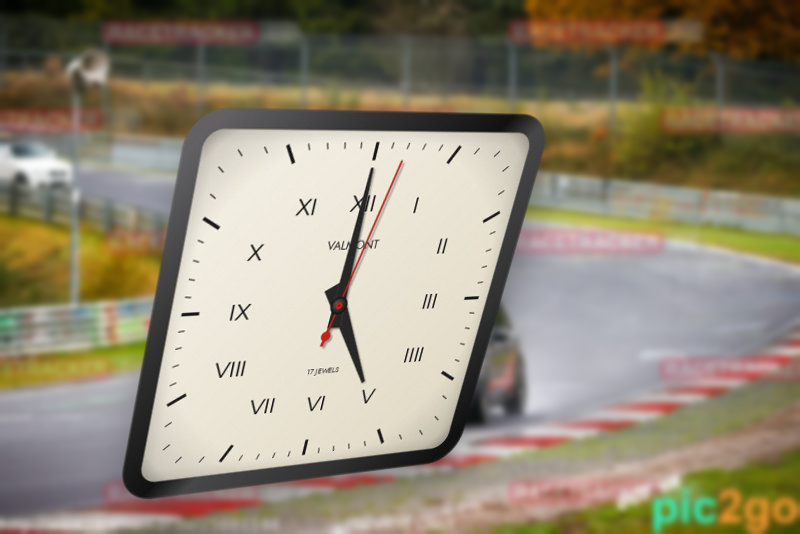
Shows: 5,00,02
